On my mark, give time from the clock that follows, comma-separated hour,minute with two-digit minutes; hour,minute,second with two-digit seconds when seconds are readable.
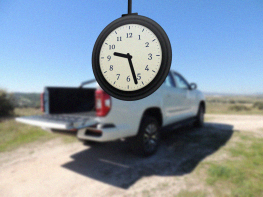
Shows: 9,27
